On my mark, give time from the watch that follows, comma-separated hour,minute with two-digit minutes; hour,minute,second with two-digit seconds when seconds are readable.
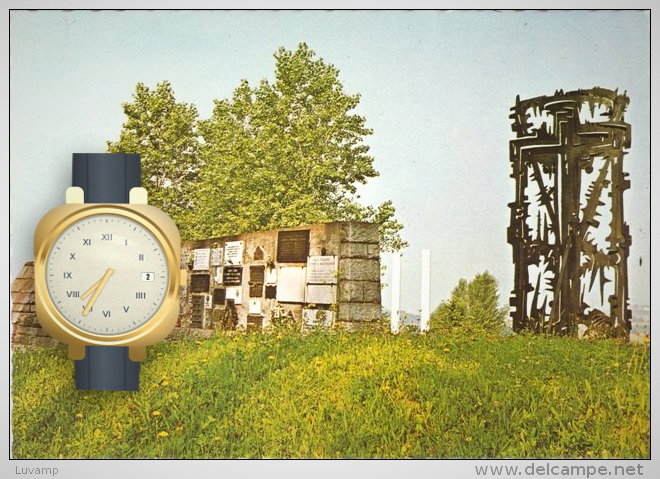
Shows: 7,35
